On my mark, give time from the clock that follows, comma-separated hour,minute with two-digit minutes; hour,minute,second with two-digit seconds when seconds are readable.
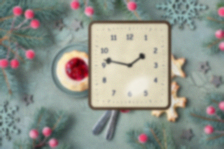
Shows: 1,47
